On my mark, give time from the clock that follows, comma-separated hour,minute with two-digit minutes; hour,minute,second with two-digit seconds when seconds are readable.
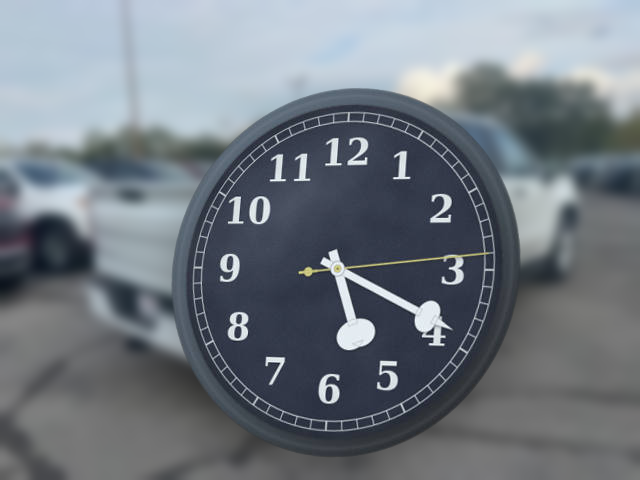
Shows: 5,19,14
